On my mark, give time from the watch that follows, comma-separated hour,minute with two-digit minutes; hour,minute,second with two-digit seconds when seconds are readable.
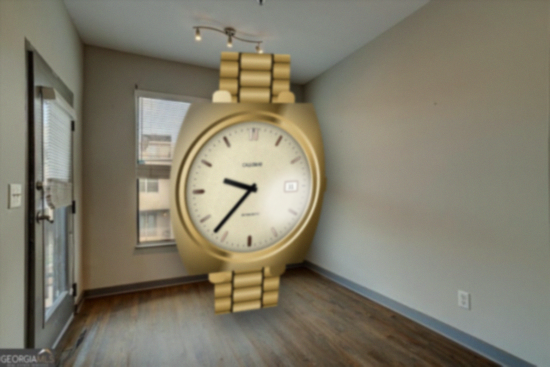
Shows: 9,37
